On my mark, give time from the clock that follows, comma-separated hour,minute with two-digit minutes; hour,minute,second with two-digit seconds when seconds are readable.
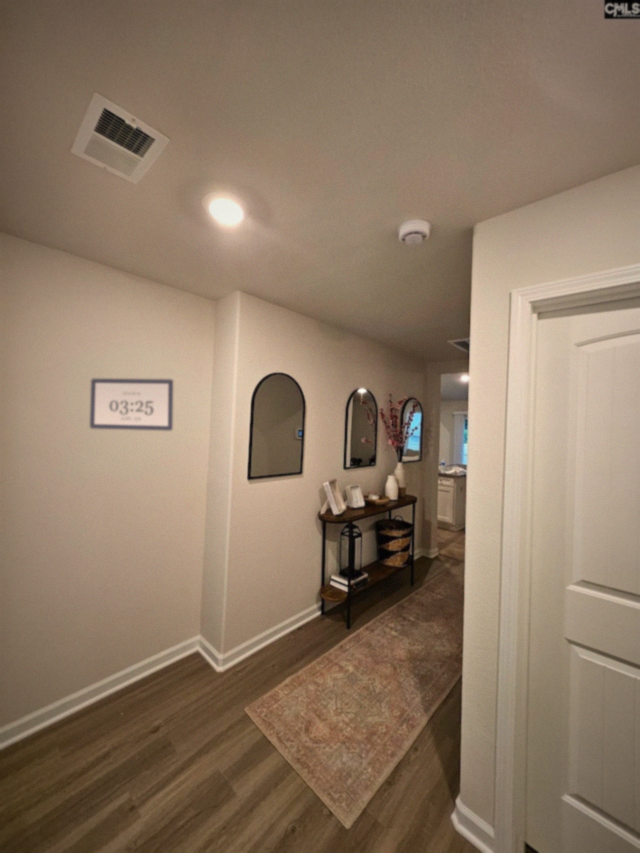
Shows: 3,25
